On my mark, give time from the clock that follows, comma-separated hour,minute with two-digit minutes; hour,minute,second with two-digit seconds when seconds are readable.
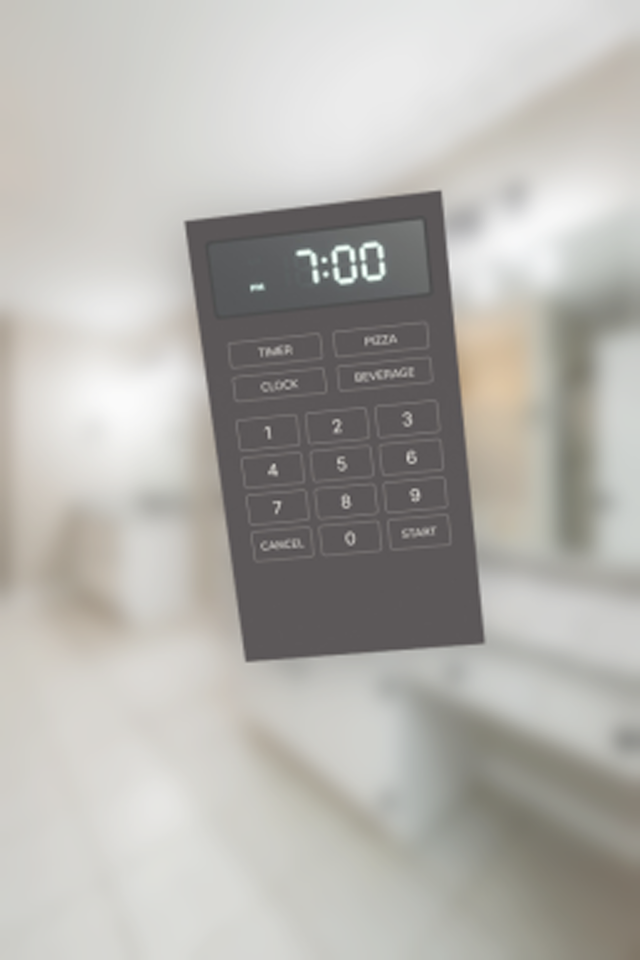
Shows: 7,00
